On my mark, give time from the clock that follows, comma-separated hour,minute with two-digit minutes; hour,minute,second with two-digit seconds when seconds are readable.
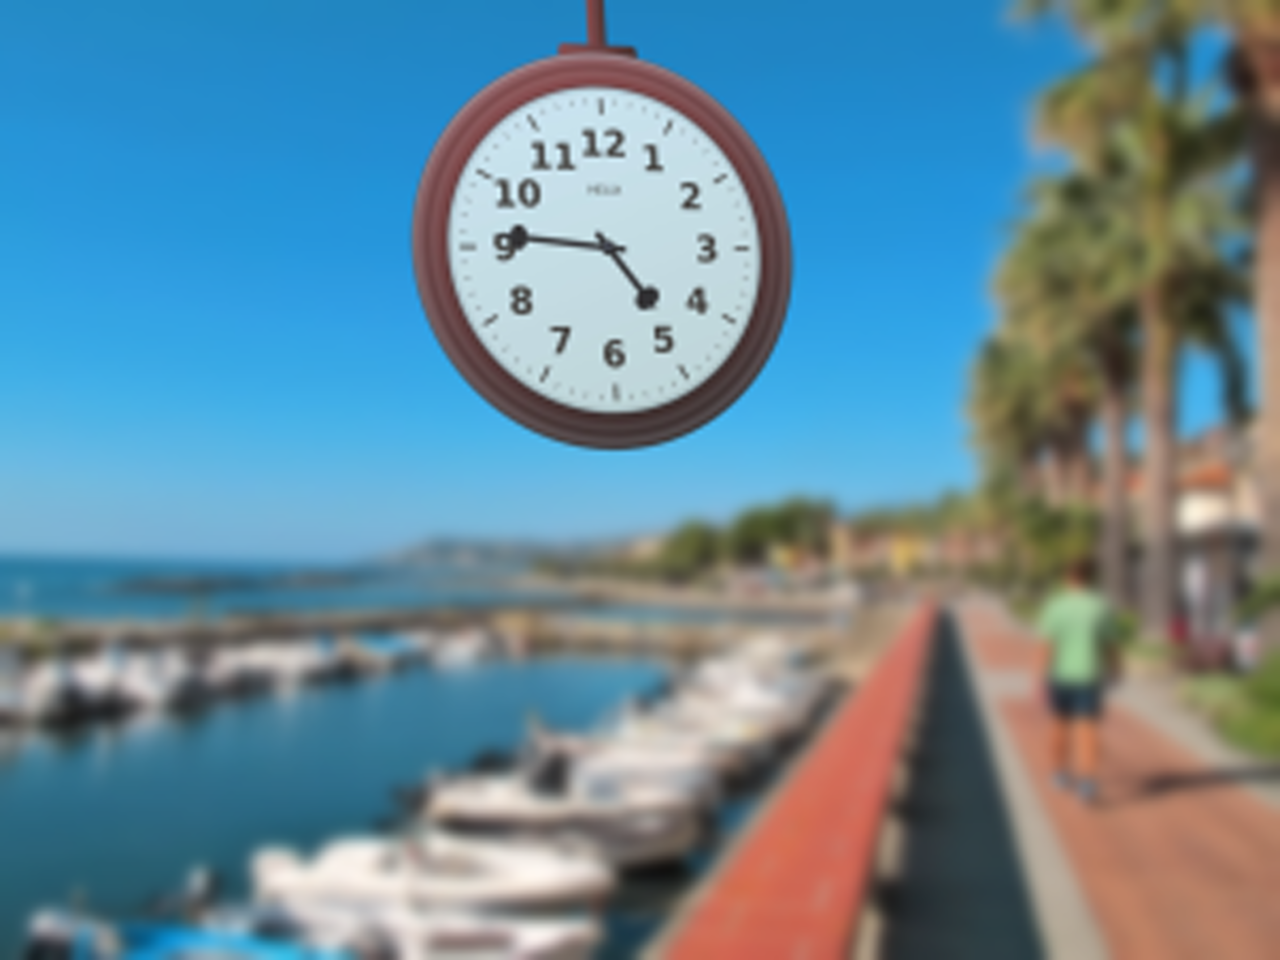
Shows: 4,46
